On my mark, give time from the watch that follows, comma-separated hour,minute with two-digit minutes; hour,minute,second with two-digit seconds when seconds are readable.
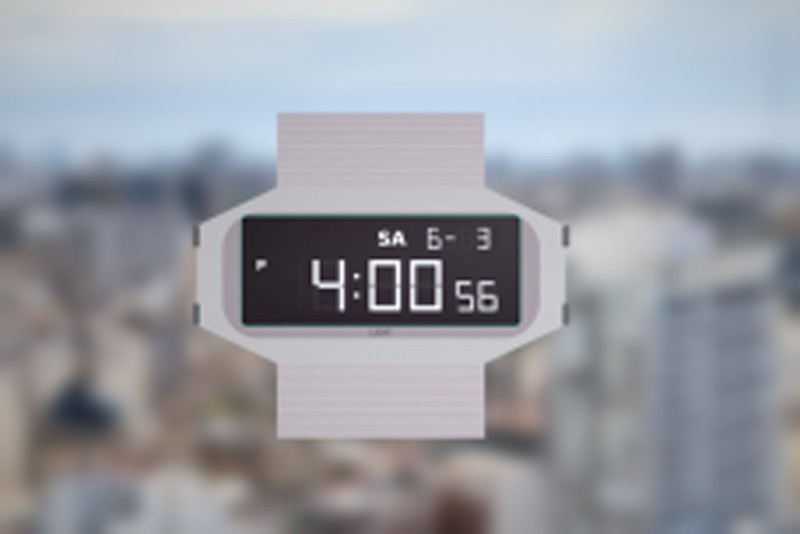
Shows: 4,00,56
